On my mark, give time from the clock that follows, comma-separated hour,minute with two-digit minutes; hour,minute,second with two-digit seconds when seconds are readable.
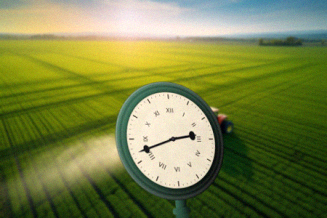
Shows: 2,42
